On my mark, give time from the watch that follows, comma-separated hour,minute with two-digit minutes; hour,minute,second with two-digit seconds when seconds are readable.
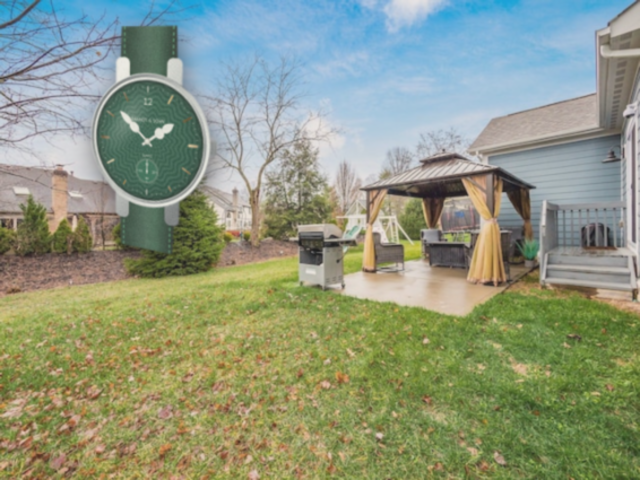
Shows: 1,52
